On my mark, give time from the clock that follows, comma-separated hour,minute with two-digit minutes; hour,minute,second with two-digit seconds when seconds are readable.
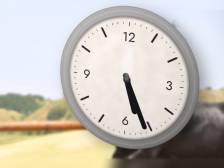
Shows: 5,26
